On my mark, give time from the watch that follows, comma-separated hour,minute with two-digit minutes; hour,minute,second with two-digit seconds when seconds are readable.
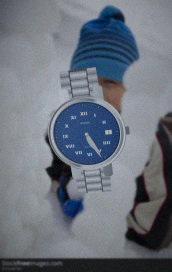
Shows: 5,26
